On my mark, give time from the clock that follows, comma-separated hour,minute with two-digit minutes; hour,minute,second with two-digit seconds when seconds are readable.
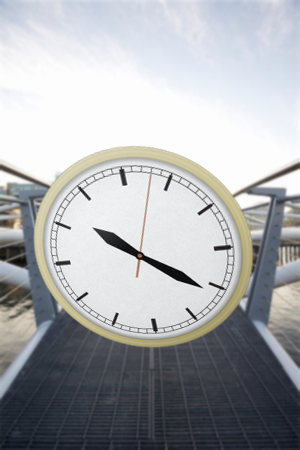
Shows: 10,21,03
